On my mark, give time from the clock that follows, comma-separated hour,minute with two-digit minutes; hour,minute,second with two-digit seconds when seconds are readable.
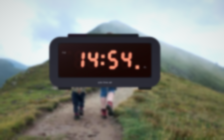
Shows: 14,54
